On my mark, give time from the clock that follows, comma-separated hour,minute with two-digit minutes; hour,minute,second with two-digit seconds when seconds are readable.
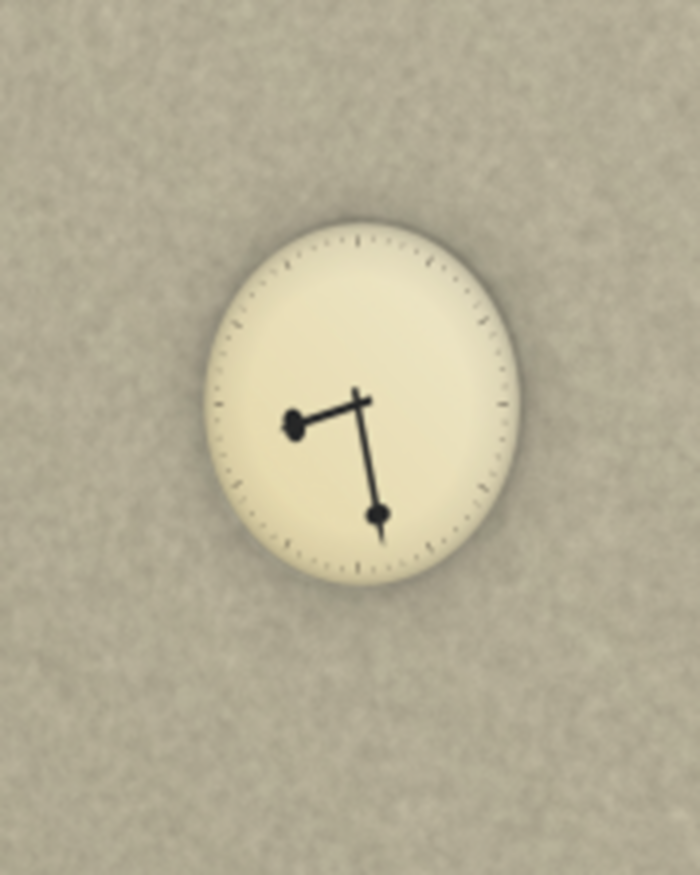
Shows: 8,28
